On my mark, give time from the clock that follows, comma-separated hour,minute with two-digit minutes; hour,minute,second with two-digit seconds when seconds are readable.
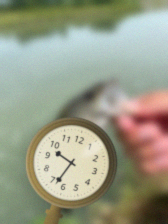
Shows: 9,33
